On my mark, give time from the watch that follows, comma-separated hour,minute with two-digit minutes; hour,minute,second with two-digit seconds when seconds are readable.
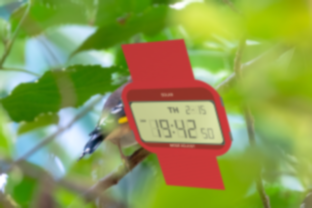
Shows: 19,42
